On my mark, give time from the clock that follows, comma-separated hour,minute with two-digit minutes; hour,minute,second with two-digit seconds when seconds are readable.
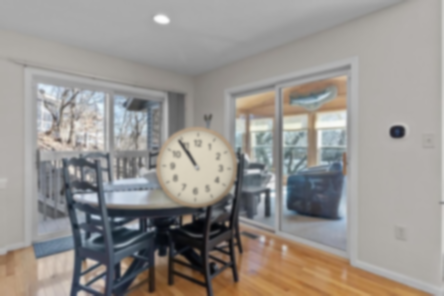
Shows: 10,54
